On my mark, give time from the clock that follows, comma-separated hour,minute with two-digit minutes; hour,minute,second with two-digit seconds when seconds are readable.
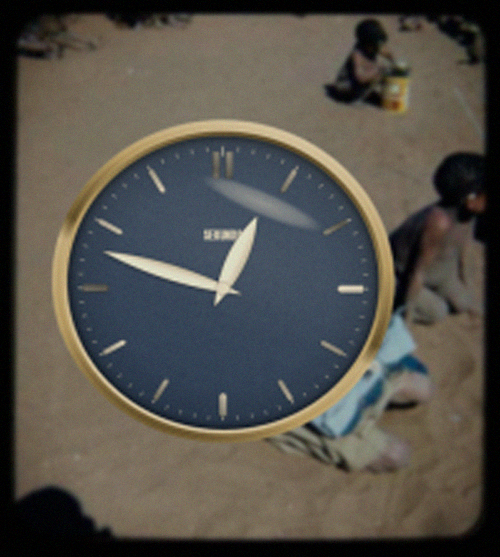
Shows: 12,48
